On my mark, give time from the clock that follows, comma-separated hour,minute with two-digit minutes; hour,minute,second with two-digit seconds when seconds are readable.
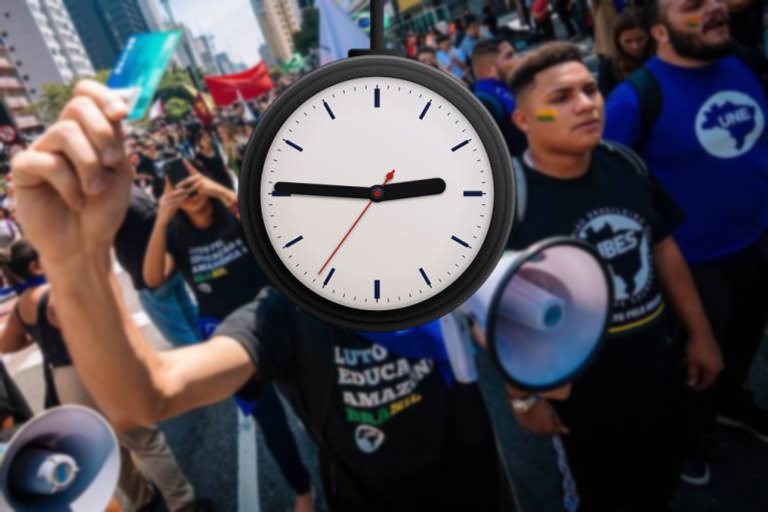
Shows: 2,45,36
